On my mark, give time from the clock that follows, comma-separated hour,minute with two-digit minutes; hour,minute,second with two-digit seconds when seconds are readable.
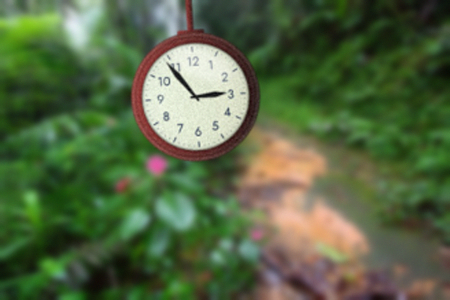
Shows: 2,54
